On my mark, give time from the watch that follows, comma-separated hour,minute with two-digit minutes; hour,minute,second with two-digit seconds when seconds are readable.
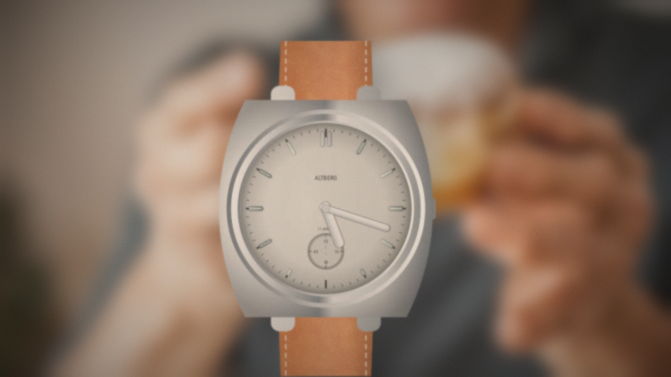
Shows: 5,18
